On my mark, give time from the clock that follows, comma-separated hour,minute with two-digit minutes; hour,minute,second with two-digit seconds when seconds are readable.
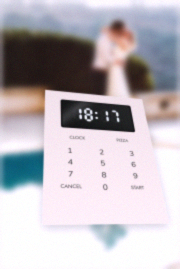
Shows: 18,17
